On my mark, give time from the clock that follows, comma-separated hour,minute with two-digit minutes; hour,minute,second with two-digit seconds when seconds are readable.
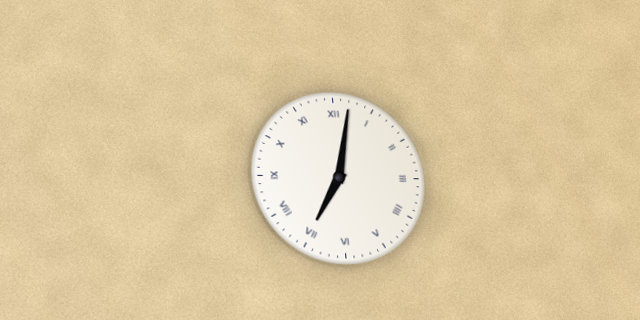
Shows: 7,02
